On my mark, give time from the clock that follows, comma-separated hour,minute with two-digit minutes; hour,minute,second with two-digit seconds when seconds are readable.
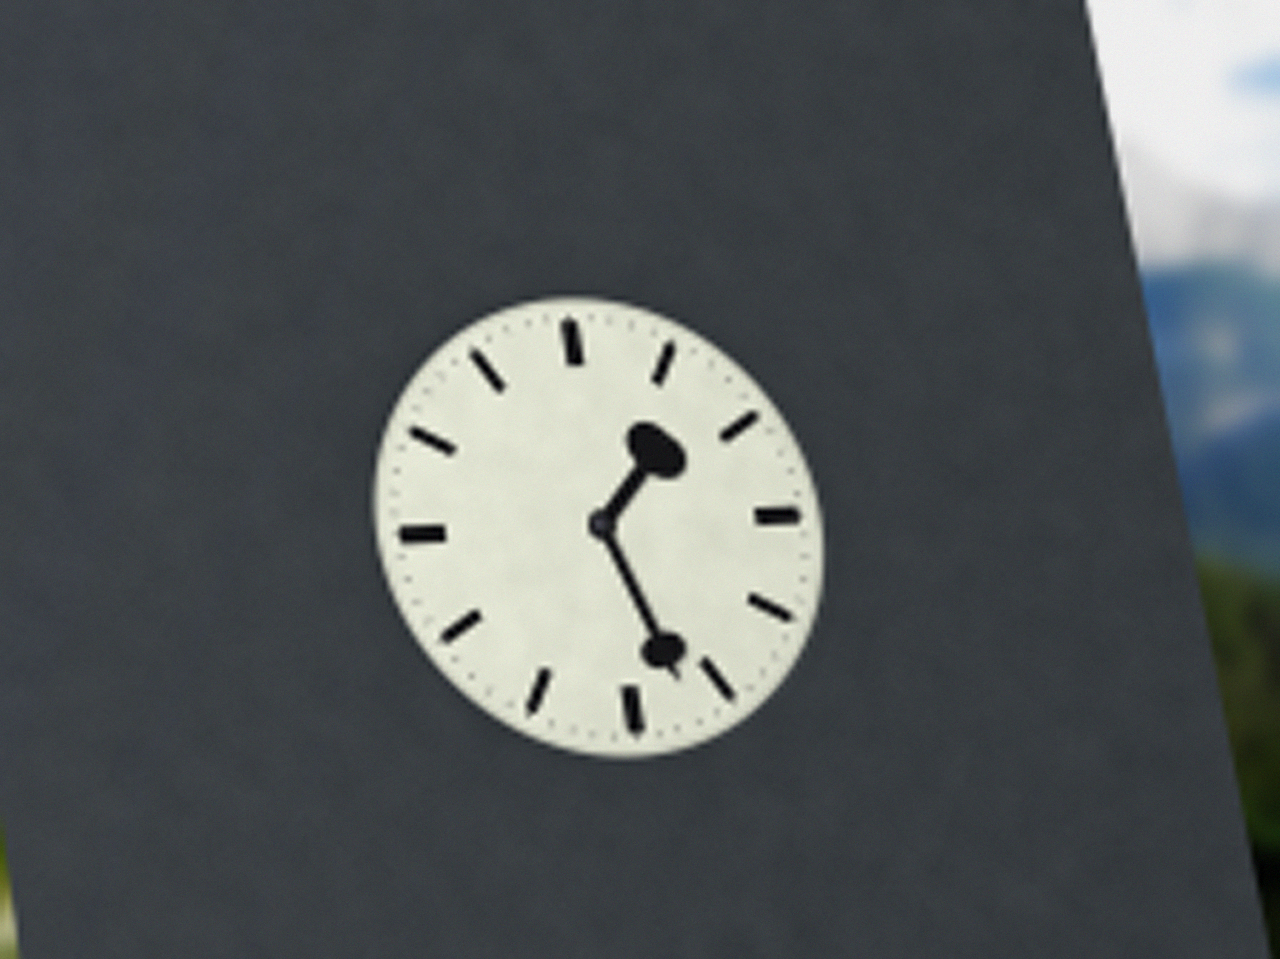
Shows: 1,27
